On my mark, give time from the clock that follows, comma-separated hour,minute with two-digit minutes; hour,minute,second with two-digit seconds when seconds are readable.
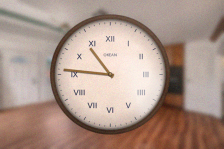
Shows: 10,46
